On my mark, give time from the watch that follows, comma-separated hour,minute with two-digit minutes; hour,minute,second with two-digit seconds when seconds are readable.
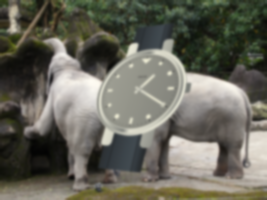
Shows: 1,20
